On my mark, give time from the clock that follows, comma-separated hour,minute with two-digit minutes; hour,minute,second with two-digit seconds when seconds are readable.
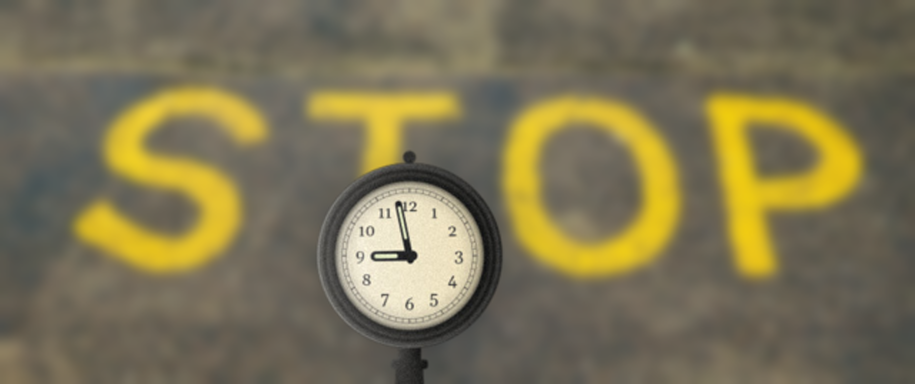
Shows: 8,58
